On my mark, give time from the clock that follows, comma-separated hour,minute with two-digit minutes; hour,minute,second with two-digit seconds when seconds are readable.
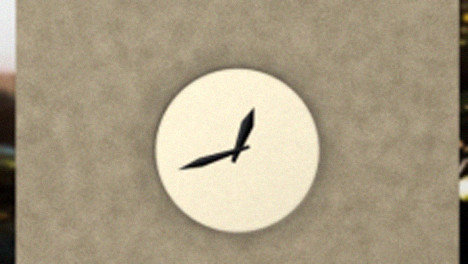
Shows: 12,42
